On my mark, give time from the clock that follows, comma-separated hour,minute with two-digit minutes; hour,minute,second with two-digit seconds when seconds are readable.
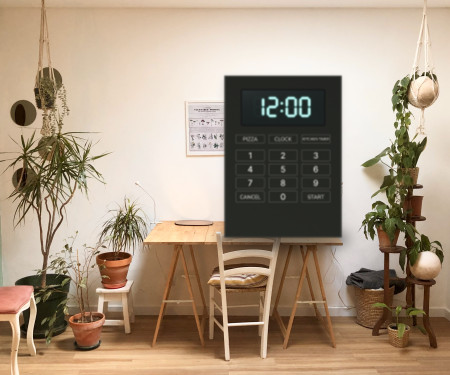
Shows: 12,00
